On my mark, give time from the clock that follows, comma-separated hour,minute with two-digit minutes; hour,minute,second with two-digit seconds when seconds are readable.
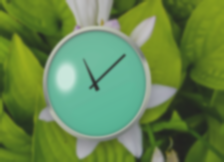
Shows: 11,08
